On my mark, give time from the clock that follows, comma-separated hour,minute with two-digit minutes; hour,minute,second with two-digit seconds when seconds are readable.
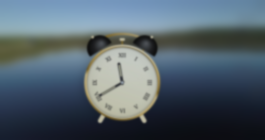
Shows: 11,40
